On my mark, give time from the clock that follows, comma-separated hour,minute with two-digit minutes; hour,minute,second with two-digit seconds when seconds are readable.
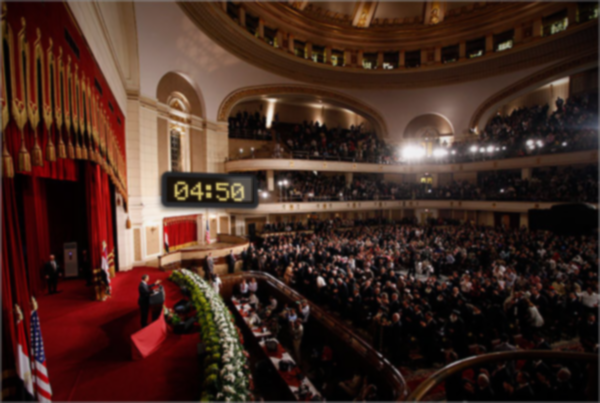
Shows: 4,50
